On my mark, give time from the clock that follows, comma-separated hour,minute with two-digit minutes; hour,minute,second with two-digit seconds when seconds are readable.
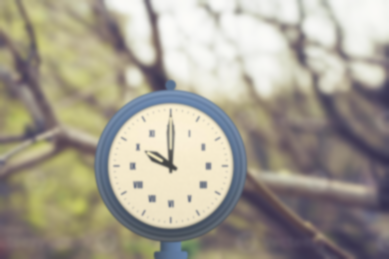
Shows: 10,00
